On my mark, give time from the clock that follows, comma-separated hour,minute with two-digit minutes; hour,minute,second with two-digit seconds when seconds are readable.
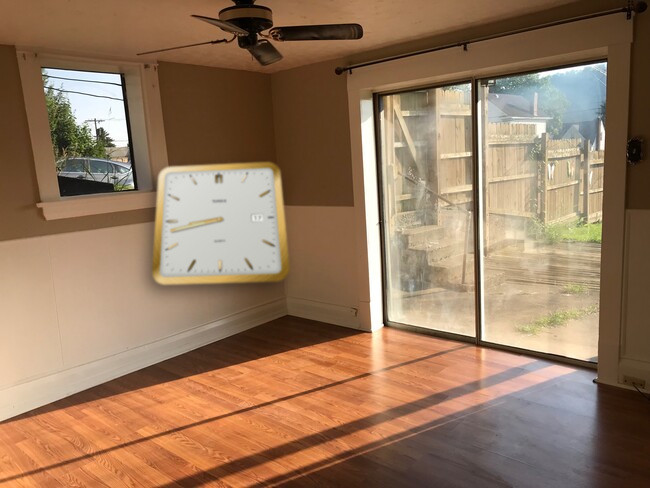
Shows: 8,43
